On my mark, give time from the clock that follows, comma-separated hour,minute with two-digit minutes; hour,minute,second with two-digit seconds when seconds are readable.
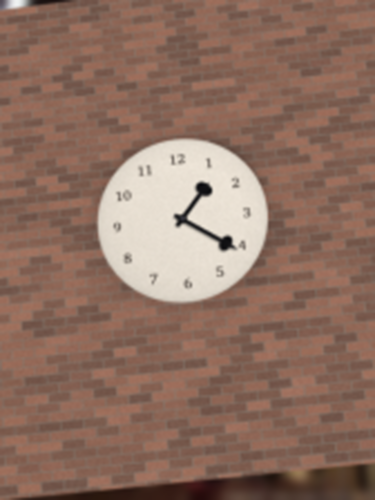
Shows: 1,21
